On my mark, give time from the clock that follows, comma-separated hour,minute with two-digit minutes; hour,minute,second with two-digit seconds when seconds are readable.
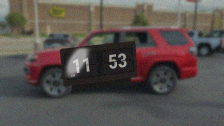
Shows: 11,53
